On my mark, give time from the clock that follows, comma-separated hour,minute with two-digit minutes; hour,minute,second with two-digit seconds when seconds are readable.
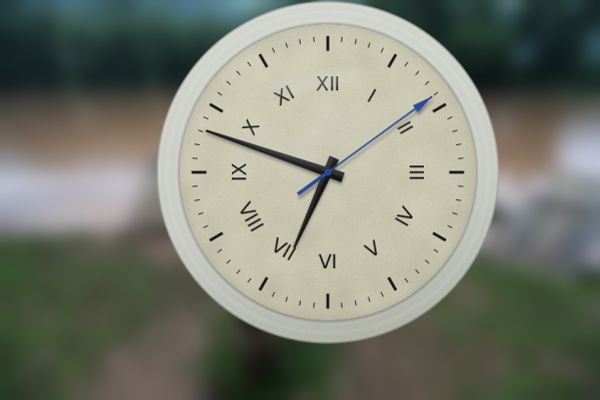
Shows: 6,48,09
